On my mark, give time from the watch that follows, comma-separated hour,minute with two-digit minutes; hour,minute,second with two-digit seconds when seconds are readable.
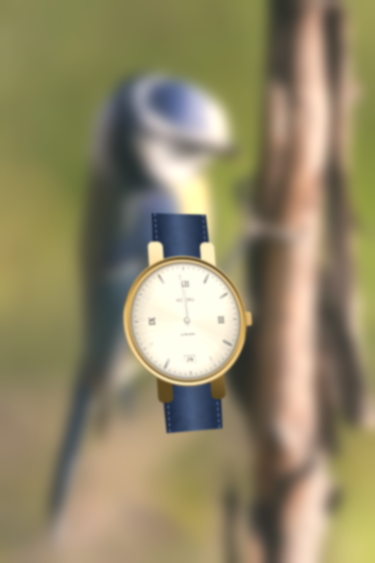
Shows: 11,59
